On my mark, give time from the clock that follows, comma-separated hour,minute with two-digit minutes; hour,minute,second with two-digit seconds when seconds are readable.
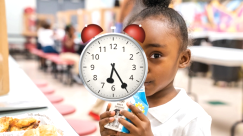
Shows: 6,25
